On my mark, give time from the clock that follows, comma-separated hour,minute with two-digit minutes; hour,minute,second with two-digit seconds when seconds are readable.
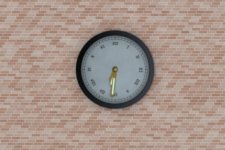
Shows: 6,31
